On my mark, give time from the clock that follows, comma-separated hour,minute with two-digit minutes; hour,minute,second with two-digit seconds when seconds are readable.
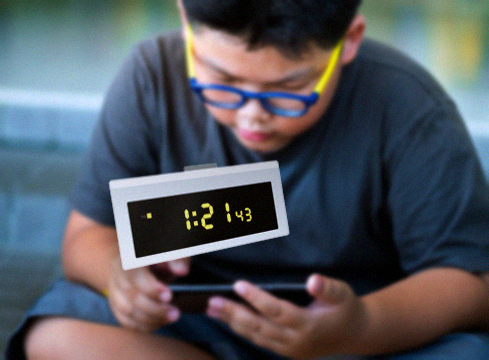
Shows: 1,21,43
